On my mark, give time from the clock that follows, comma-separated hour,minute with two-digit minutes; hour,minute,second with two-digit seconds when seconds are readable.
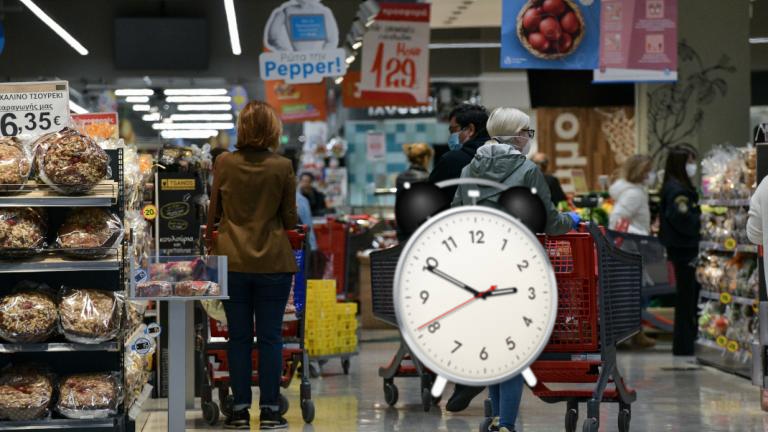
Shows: 2,49,41
